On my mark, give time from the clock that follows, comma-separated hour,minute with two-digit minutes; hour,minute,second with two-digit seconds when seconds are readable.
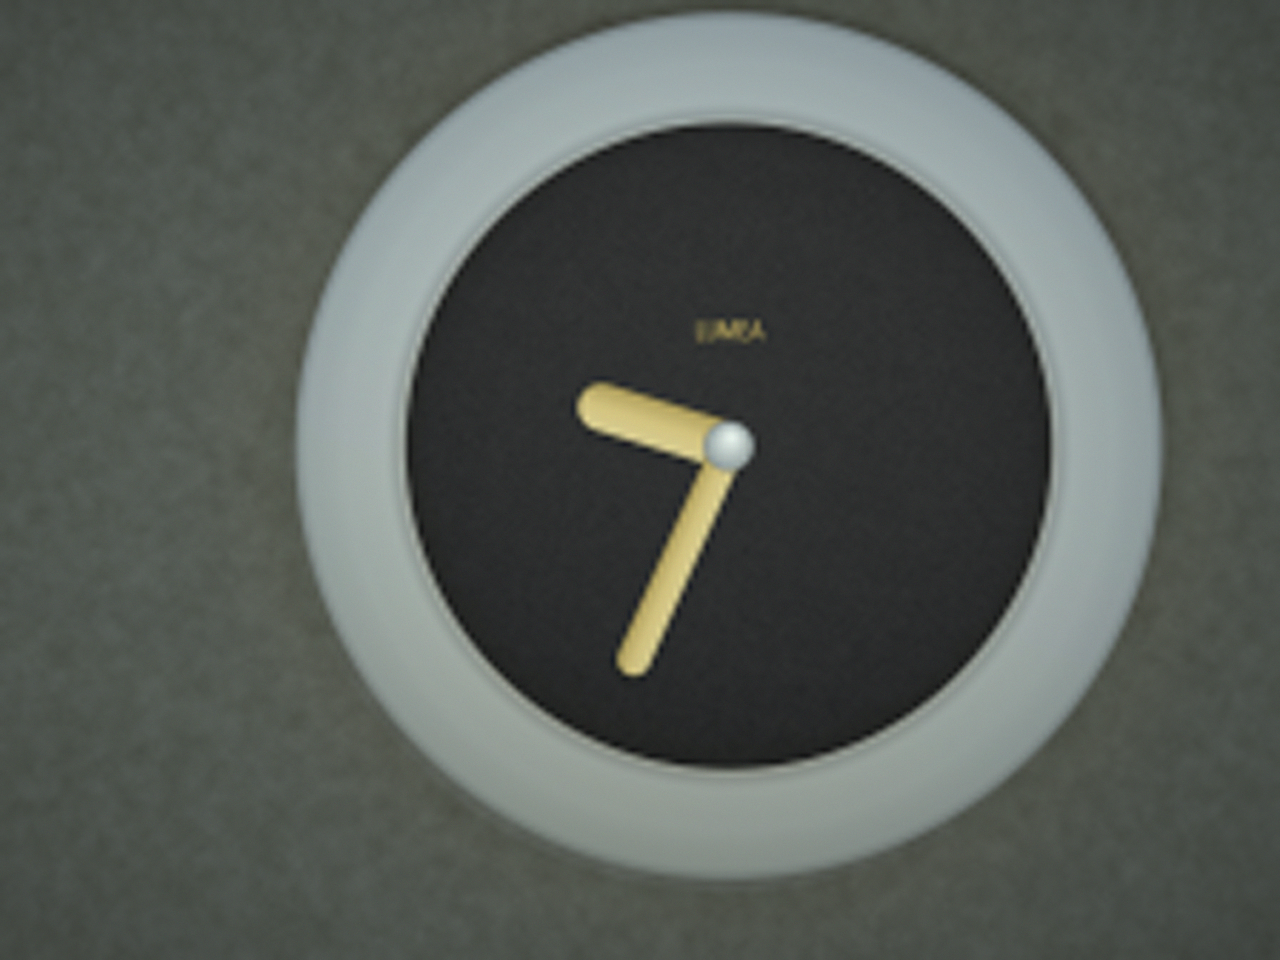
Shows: 9,34
